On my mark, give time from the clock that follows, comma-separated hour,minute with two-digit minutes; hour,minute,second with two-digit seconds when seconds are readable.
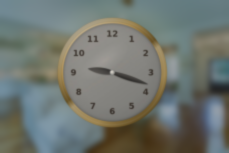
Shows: 9,18
